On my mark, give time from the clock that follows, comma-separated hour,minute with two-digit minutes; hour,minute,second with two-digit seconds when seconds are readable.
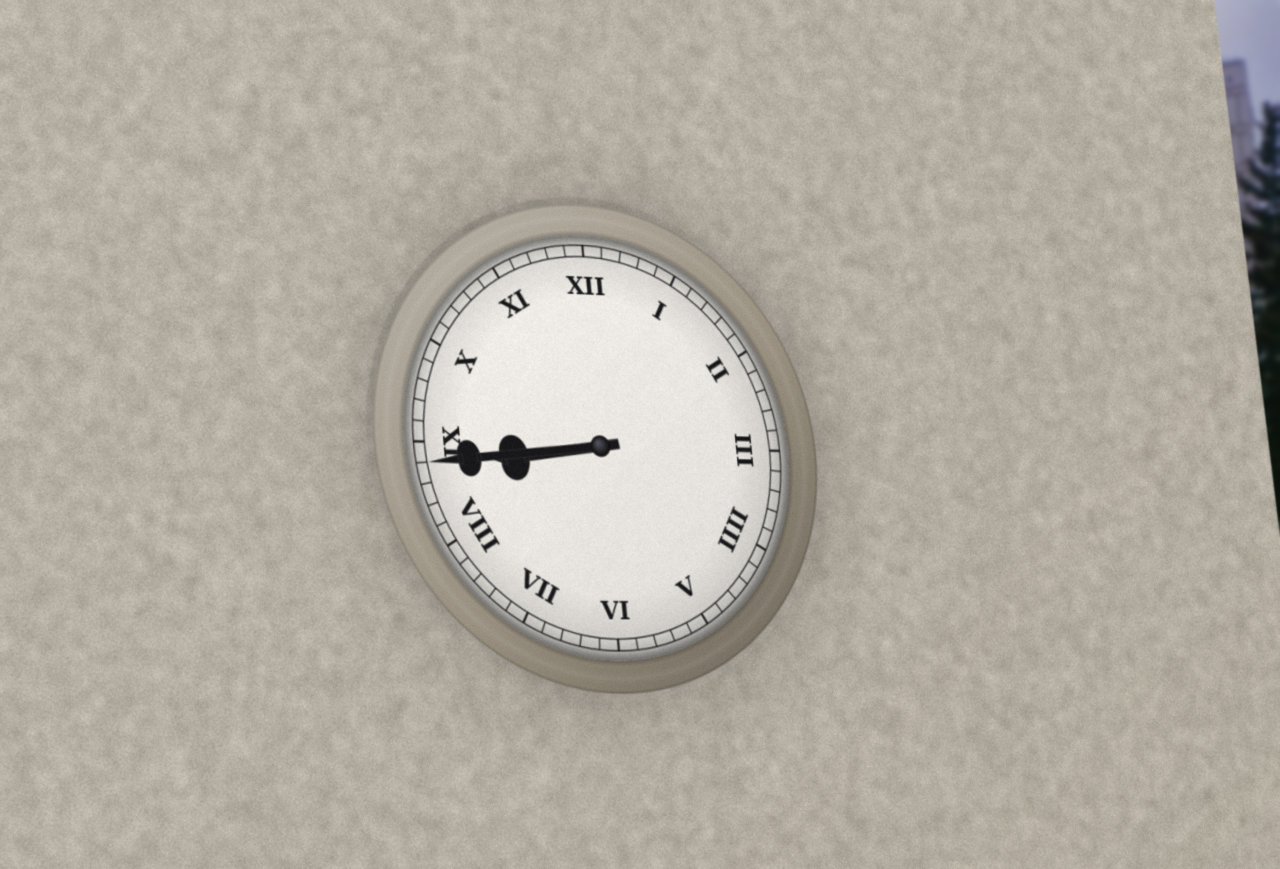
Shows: 8,44
